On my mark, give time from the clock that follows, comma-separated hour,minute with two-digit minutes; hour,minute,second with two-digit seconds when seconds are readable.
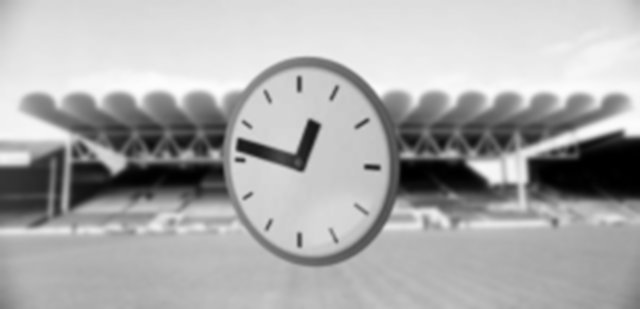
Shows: 12,47
